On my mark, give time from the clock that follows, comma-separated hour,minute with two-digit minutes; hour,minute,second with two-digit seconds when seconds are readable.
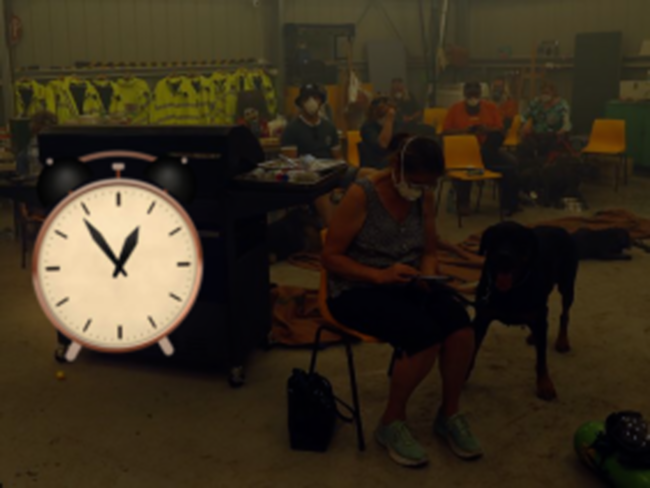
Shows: 12,54
